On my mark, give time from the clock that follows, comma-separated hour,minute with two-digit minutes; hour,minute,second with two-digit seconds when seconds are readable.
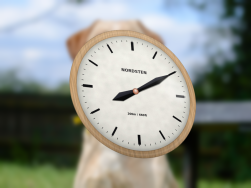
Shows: 8,10
